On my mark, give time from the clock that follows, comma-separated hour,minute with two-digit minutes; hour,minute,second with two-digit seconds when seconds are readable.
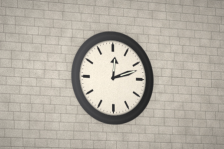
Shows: 12,12
